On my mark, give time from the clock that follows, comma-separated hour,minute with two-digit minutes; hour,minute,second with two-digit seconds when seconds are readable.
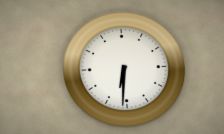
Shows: 6,31
